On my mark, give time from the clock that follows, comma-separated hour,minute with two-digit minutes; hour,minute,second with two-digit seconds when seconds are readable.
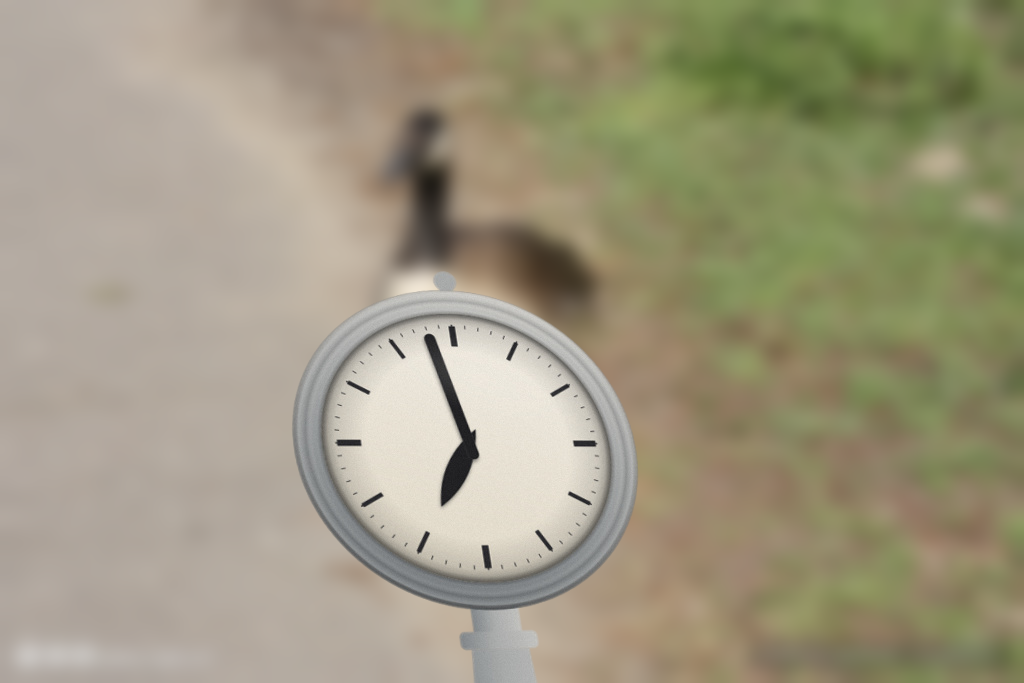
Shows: 6,58
